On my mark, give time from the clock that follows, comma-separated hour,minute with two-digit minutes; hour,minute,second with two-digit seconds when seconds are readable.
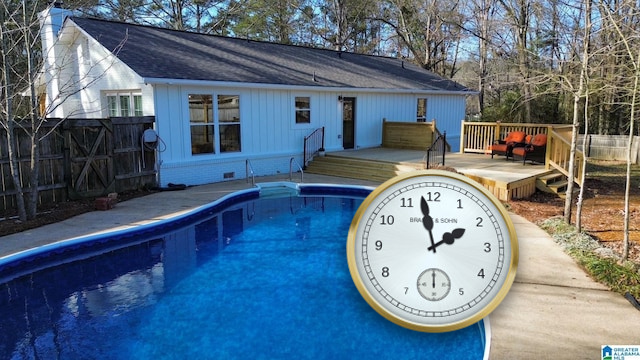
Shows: 1,58
